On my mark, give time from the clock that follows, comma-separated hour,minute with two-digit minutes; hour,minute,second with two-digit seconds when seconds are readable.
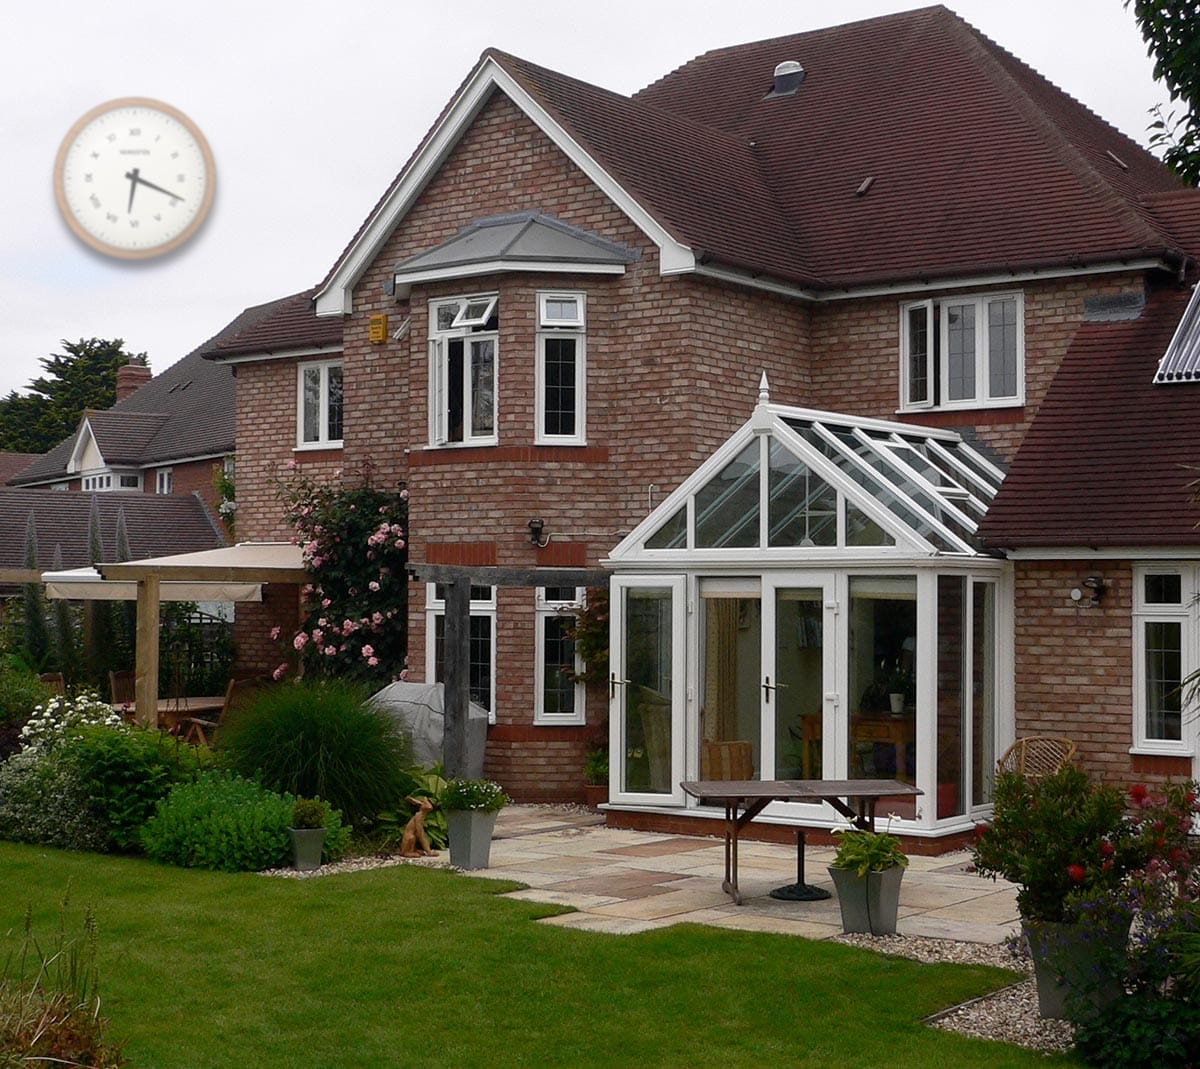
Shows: 6,19
